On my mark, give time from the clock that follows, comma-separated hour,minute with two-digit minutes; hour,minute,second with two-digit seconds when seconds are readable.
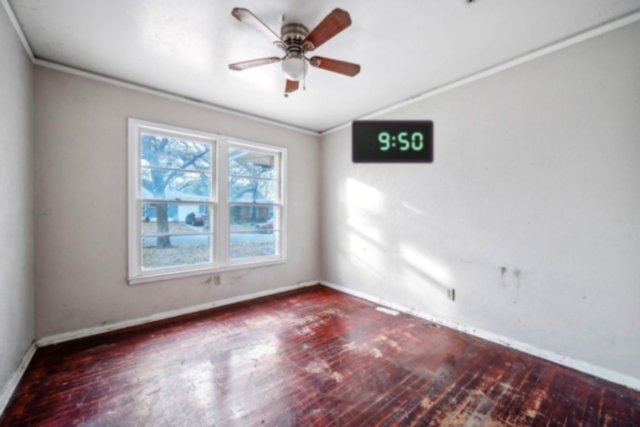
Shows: 9,50
